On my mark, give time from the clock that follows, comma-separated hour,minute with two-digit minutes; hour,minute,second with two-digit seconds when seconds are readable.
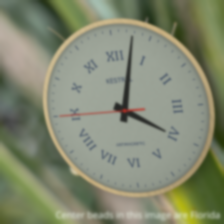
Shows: 4,02,45
